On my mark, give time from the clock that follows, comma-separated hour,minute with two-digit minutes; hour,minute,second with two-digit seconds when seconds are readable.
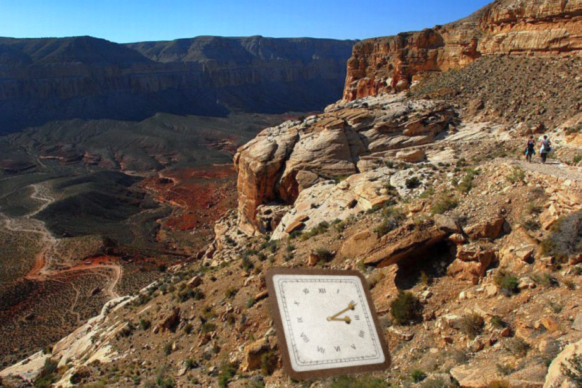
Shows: 3,11
